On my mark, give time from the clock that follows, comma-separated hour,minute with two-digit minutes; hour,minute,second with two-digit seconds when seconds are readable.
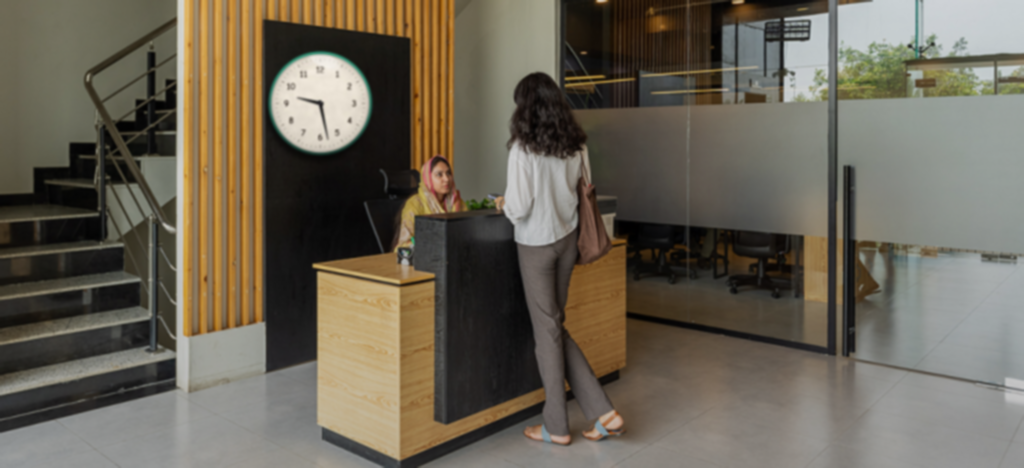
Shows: 9,28
